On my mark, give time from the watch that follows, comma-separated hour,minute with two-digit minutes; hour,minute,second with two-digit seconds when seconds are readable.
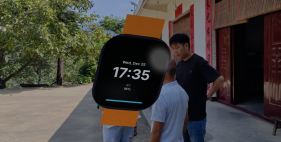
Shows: 17,35
